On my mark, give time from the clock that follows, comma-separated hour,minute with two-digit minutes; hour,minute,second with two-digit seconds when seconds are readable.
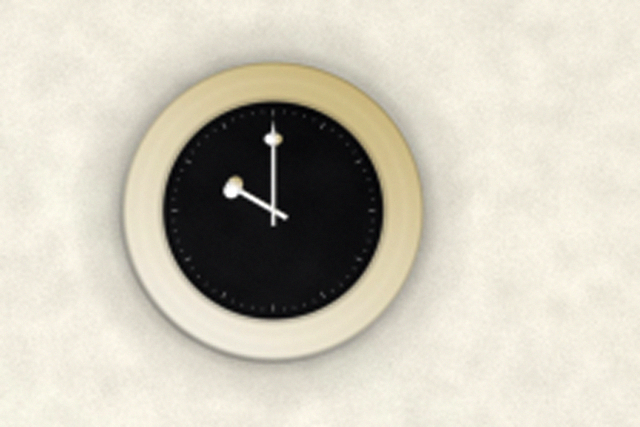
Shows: 10,00
